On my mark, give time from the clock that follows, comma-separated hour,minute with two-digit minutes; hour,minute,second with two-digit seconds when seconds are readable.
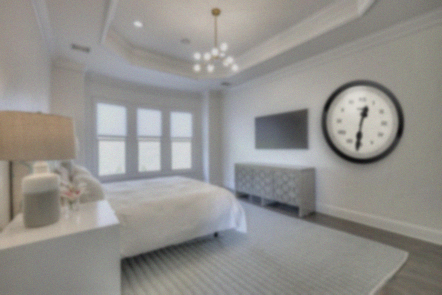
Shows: 12,31
